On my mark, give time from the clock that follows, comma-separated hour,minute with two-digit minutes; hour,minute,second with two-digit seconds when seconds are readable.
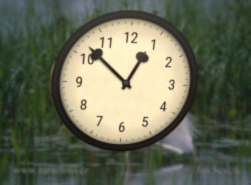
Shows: 12,52
